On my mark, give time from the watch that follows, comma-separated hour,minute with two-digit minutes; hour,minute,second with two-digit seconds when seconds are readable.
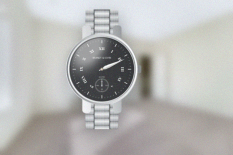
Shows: 2,11
